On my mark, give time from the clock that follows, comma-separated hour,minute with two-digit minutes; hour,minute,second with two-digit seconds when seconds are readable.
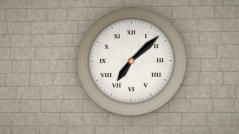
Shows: 7,08
